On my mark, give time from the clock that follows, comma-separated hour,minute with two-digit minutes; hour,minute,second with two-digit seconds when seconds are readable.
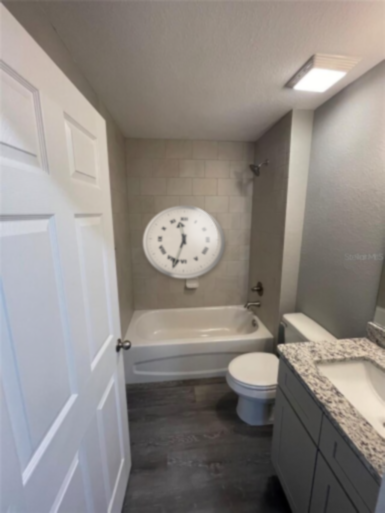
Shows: 11,33
